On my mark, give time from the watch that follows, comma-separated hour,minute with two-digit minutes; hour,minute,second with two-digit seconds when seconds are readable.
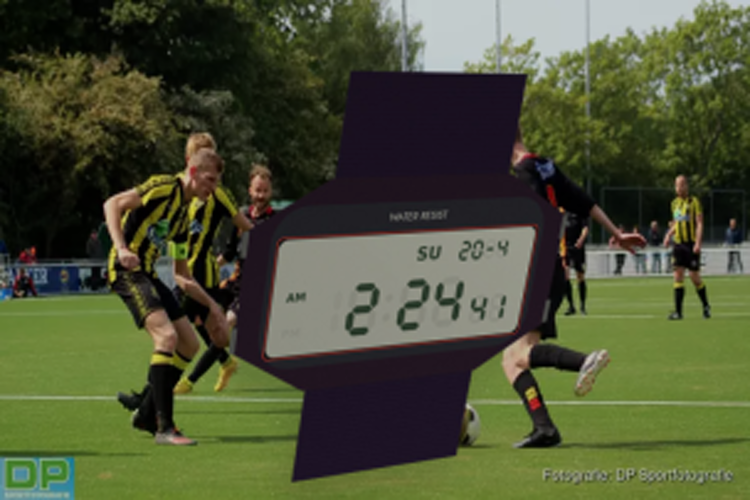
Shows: 2,24,41
